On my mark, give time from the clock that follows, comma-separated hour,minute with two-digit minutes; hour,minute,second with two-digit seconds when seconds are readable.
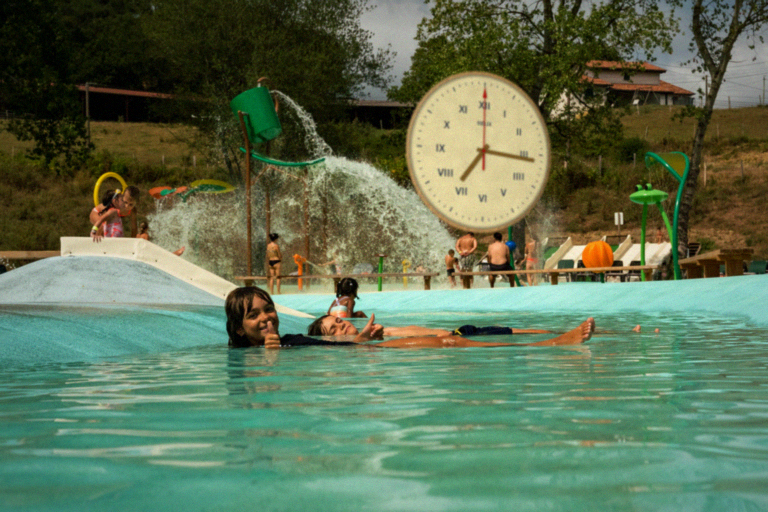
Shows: 7,16,00
